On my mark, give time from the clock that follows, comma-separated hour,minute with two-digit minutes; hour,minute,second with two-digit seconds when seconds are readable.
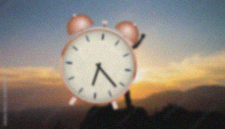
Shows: 6,22
